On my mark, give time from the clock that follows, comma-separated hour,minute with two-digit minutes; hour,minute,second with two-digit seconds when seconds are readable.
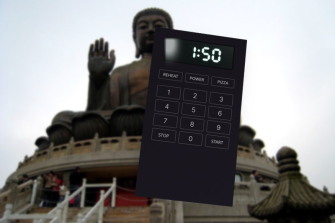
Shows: 1,50
